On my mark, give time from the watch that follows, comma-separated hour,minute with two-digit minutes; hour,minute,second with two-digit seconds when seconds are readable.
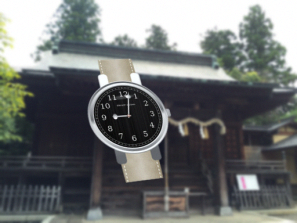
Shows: 9,02
